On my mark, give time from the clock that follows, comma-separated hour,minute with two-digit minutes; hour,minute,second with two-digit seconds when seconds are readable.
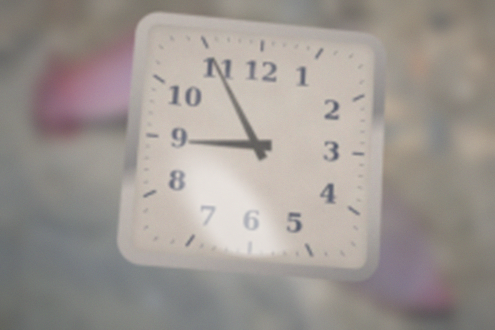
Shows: 8,55
